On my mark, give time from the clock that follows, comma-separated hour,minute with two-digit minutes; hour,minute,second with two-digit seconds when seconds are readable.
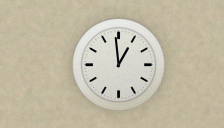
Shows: 12,59
